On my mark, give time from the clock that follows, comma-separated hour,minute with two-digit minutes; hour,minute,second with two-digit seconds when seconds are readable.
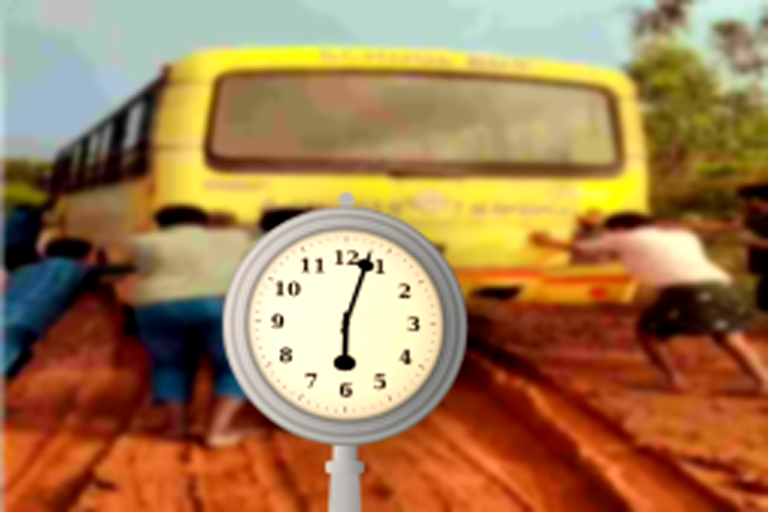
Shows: 6,03
